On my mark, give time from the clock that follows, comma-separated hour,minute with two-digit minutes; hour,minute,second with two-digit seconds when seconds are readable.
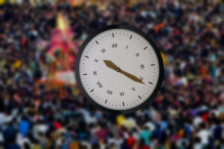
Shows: 10,21
